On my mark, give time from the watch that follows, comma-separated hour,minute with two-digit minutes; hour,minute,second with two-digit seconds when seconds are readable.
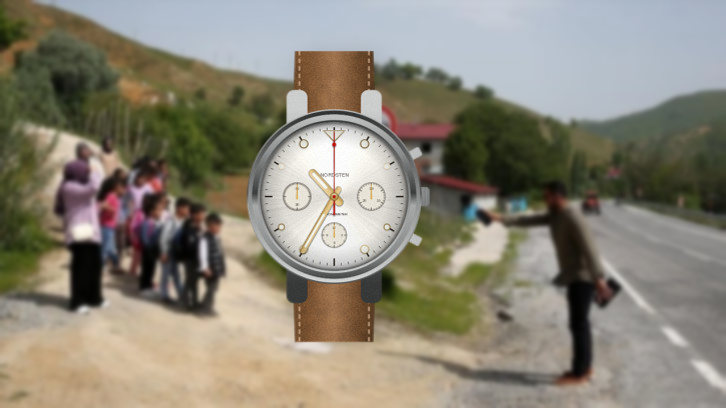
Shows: 10,35
